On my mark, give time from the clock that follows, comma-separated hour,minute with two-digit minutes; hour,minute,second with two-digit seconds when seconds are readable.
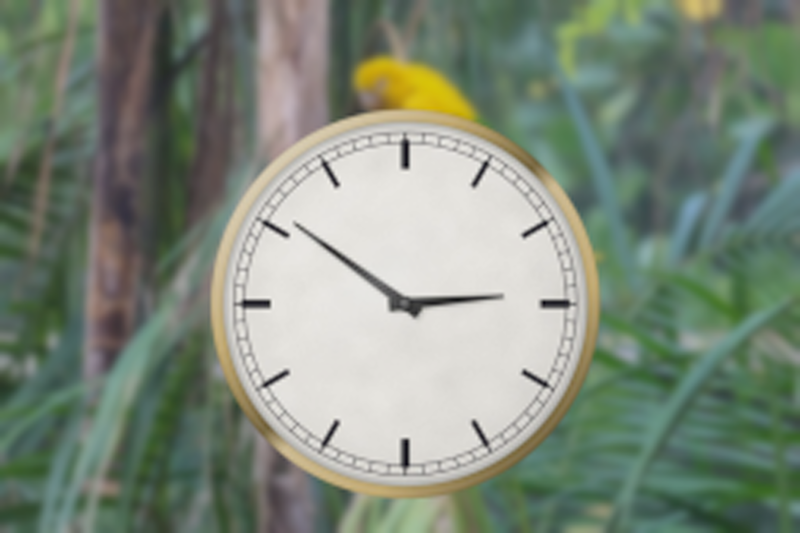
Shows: 2,51
